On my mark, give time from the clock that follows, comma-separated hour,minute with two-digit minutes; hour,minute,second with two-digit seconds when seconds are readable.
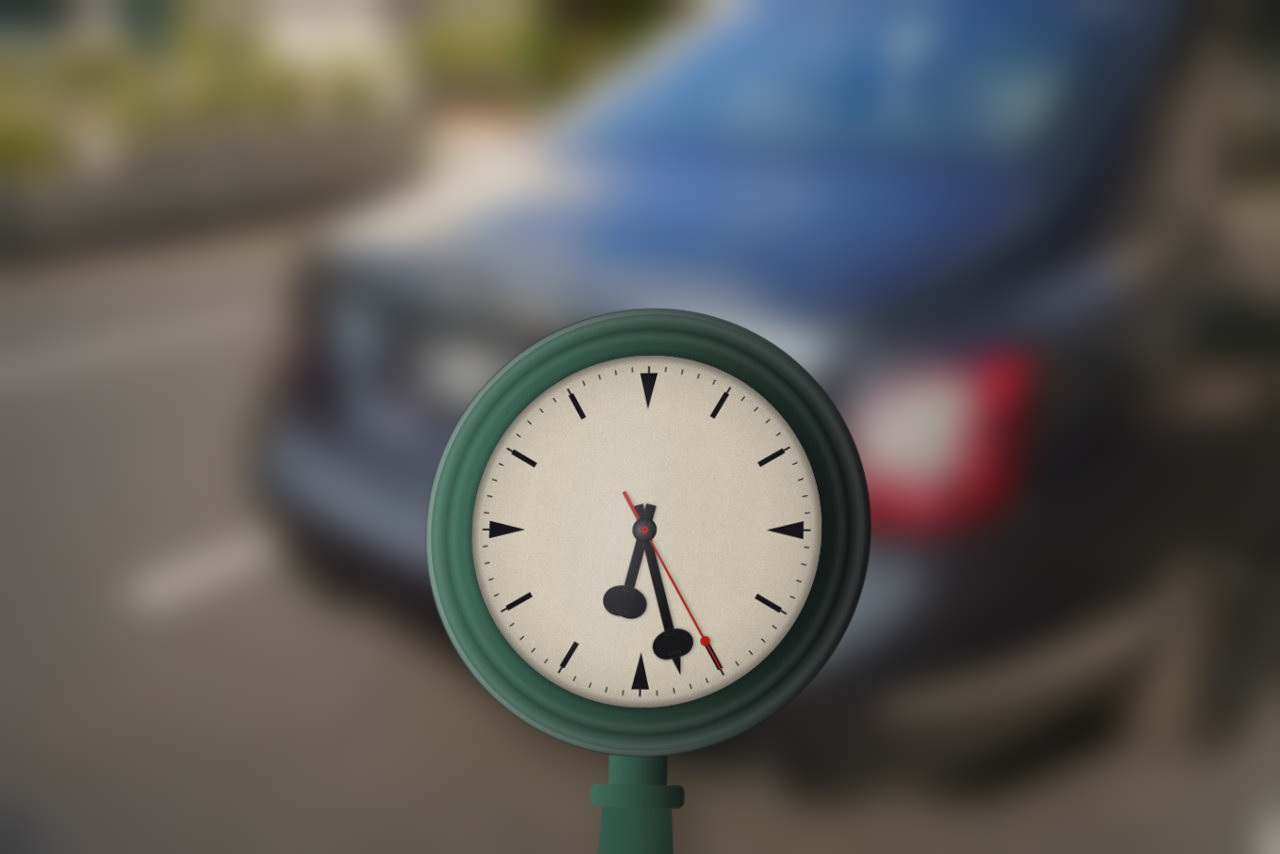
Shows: 6,27,25
